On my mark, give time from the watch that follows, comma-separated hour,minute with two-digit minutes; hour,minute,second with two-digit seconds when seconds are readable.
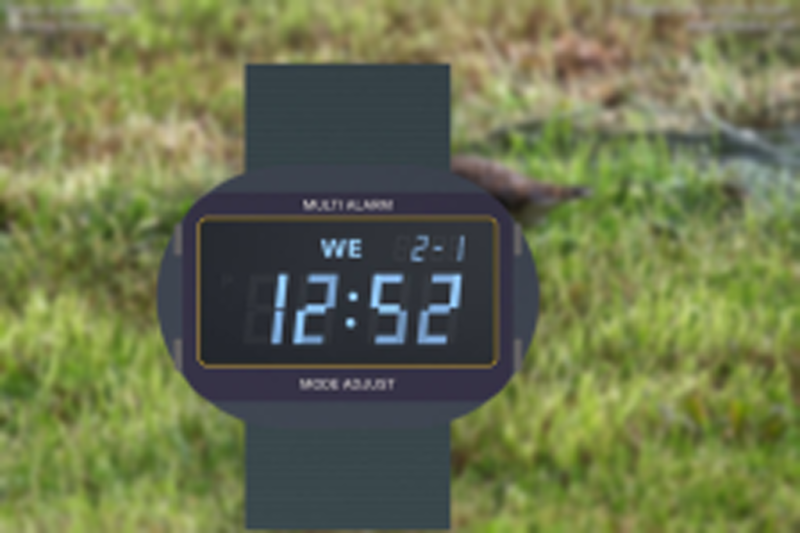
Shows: 12,52
